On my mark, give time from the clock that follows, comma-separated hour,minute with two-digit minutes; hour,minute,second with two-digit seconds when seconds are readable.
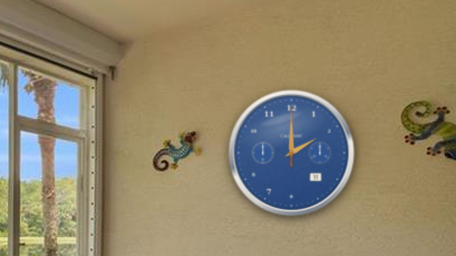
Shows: 2,00
